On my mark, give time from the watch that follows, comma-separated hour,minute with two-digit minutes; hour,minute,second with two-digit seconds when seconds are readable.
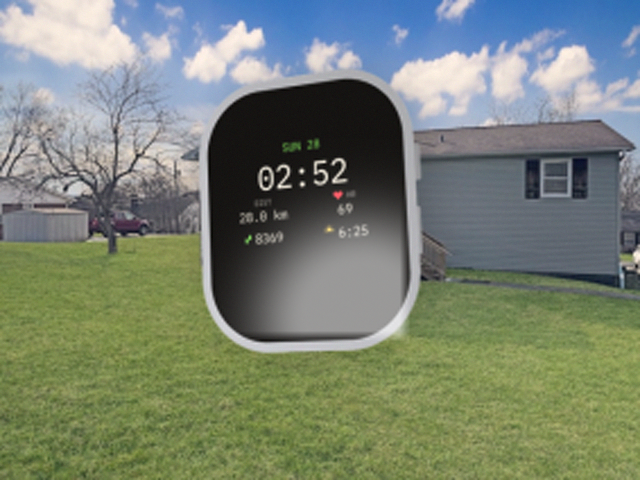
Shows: 2,52
